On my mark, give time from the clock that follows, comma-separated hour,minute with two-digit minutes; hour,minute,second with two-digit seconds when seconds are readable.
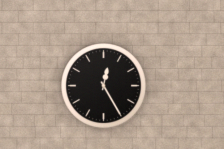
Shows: 12,25
